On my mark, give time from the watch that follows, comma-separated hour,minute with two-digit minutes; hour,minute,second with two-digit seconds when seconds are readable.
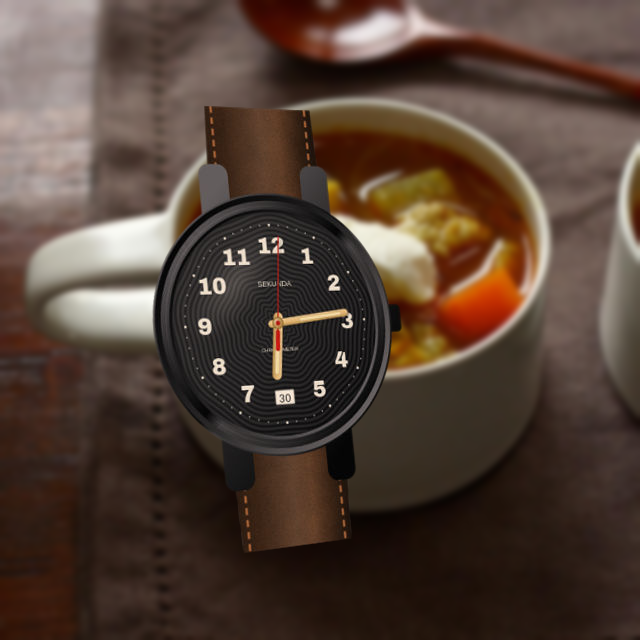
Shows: 6,14,01
